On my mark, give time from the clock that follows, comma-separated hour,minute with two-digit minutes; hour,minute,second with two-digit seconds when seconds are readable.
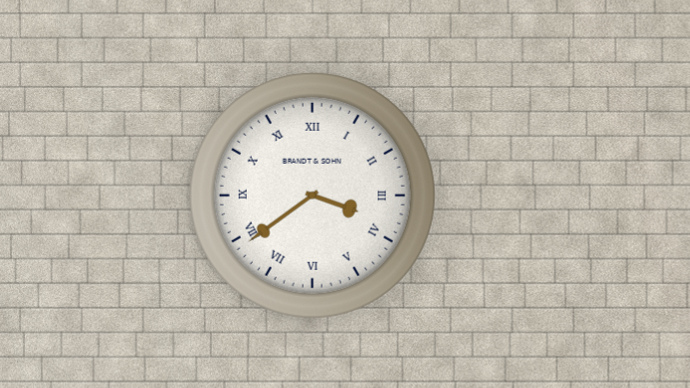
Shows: 3,39
